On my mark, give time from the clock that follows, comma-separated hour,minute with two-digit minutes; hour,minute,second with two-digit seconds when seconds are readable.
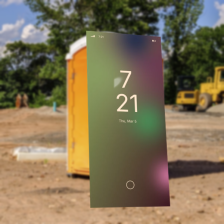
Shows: 7,21
